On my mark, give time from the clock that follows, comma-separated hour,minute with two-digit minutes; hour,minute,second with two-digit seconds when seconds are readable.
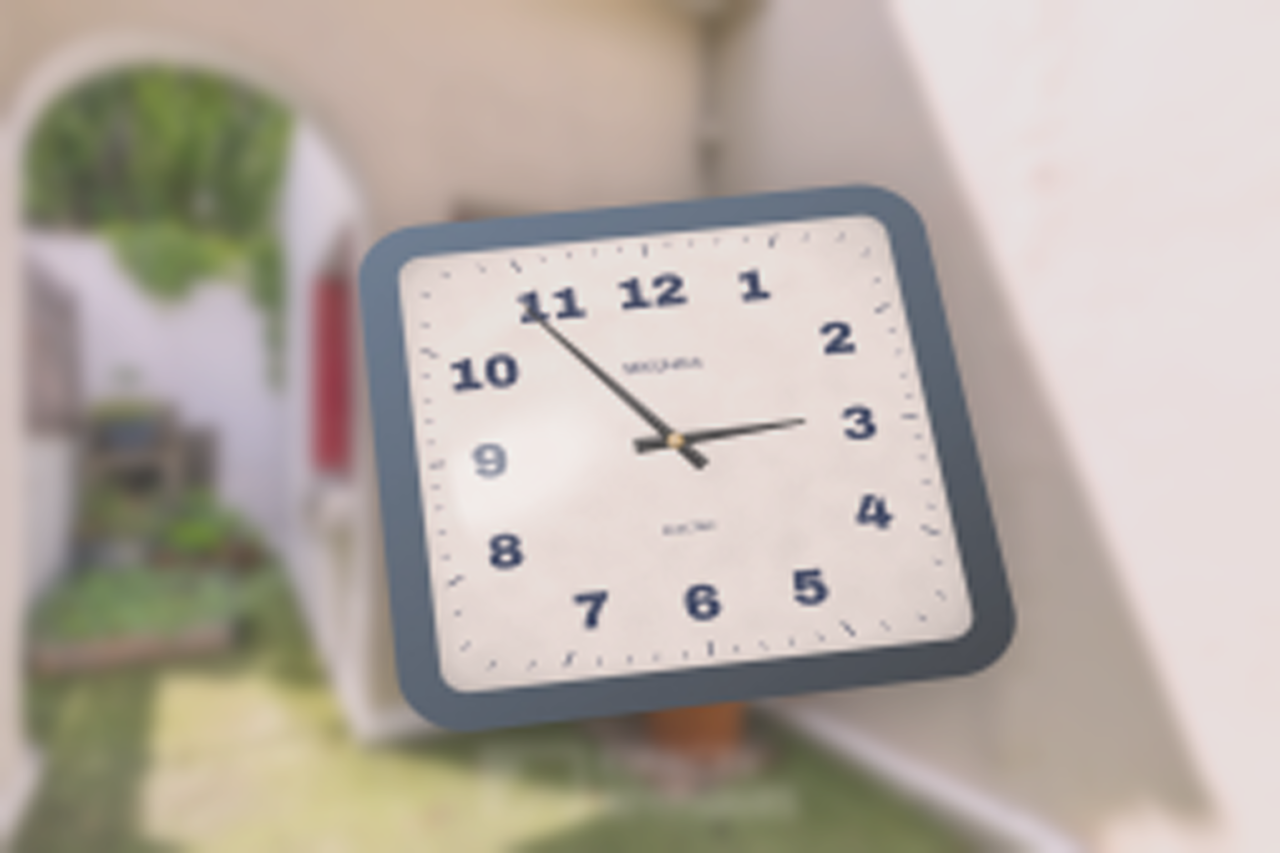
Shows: 2,54
